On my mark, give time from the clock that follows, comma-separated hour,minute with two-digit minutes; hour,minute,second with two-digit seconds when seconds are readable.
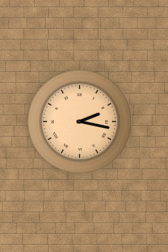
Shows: 2,17
